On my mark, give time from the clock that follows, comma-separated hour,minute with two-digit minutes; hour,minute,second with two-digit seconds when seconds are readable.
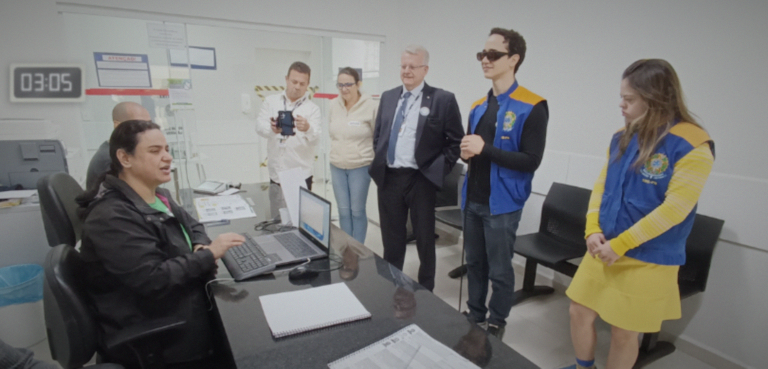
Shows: 3,05
